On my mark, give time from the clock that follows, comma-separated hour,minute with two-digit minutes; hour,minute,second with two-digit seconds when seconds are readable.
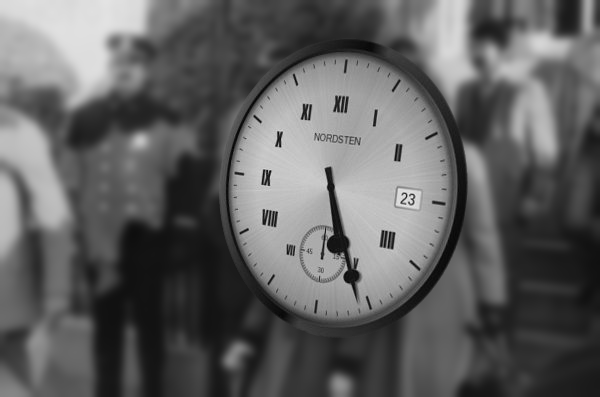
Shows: 5,26
